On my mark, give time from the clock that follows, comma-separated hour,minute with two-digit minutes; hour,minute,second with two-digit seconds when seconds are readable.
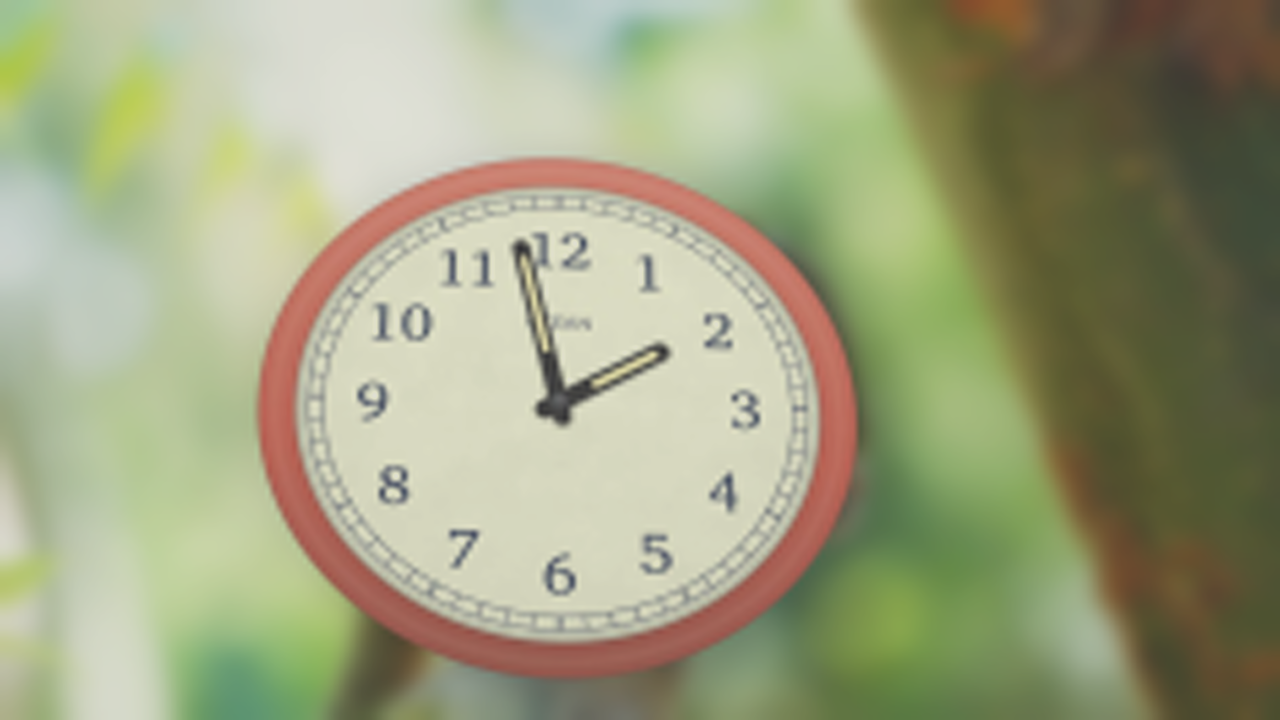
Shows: 1,58
